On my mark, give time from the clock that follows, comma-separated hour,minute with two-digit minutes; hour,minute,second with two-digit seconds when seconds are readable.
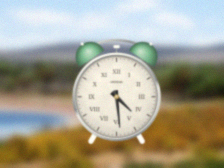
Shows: 4,29
